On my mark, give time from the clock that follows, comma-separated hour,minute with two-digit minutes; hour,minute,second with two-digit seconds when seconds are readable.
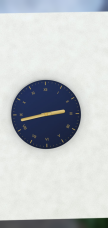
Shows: 2,43
